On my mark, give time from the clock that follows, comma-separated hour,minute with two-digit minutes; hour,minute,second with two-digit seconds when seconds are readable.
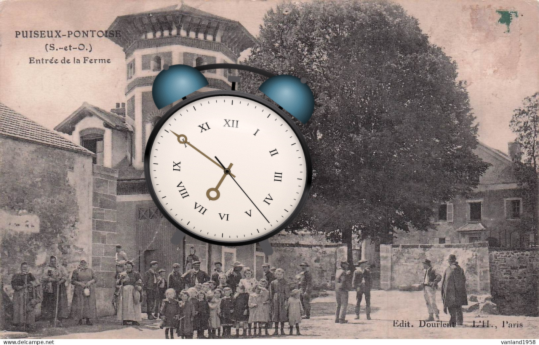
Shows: 6,50,23
